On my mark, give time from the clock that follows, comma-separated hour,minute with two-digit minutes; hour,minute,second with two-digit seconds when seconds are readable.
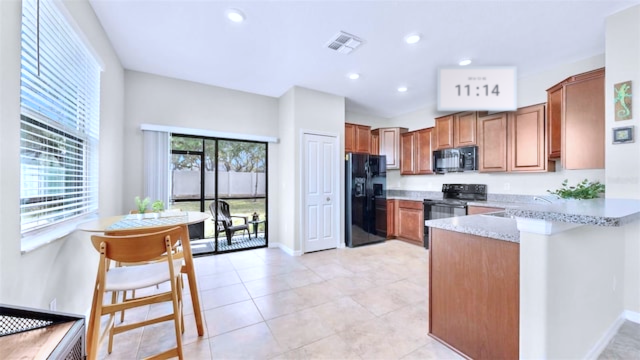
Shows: 11,14
